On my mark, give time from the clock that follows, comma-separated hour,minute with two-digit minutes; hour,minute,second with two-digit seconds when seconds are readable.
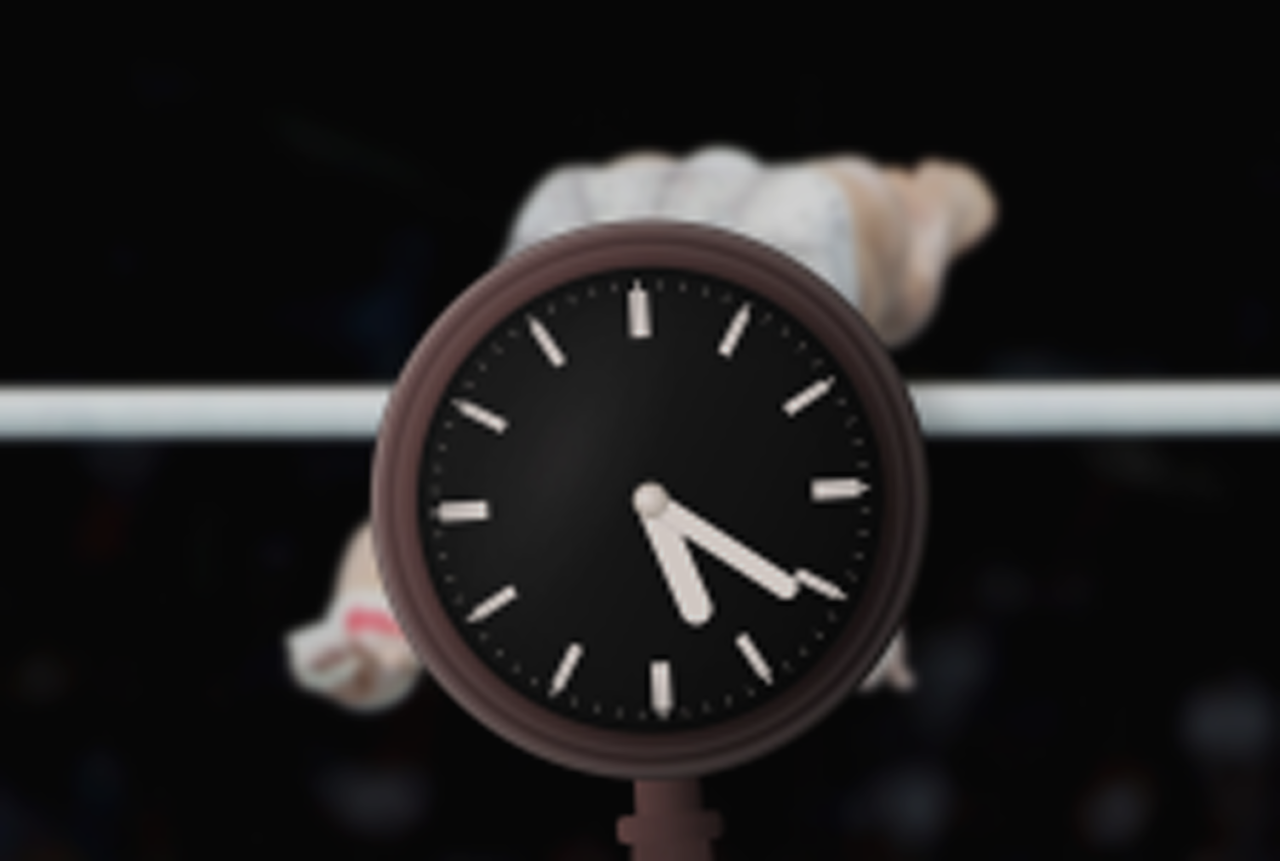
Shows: 5,21
